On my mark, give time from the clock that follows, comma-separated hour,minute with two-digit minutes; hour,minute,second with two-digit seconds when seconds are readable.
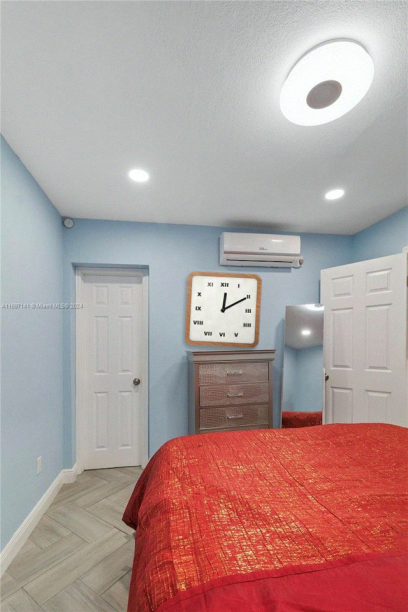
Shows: 12,10
